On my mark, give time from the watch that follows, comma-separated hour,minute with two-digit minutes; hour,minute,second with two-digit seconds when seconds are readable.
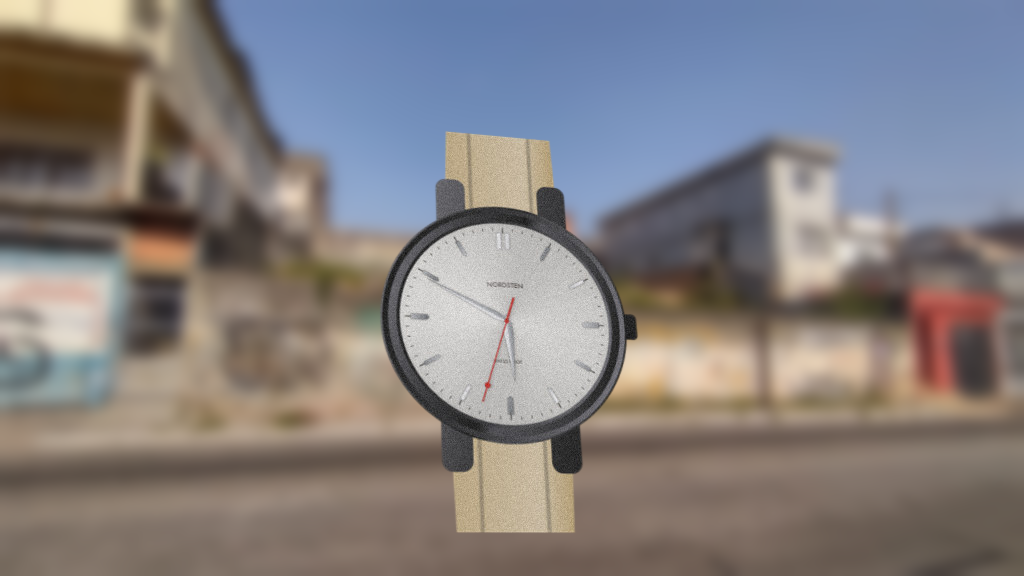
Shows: 5,49,33
